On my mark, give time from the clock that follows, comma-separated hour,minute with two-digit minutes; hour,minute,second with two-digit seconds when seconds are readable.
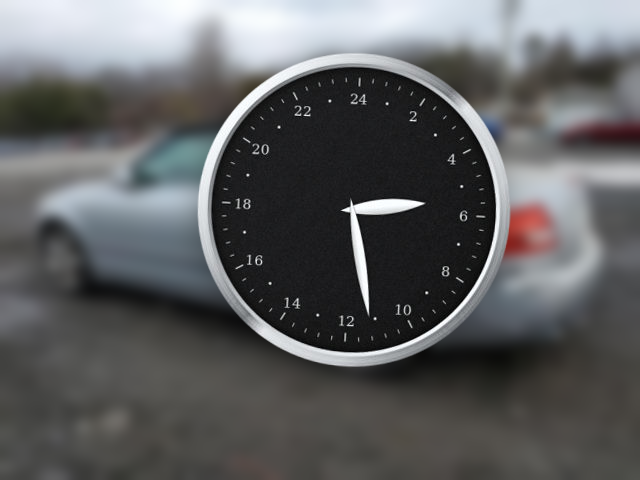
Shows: 5,28
